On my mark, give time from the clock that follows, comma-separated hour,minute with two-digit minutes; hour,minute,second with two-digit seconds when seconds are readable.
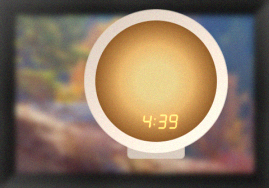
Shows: 4,39
